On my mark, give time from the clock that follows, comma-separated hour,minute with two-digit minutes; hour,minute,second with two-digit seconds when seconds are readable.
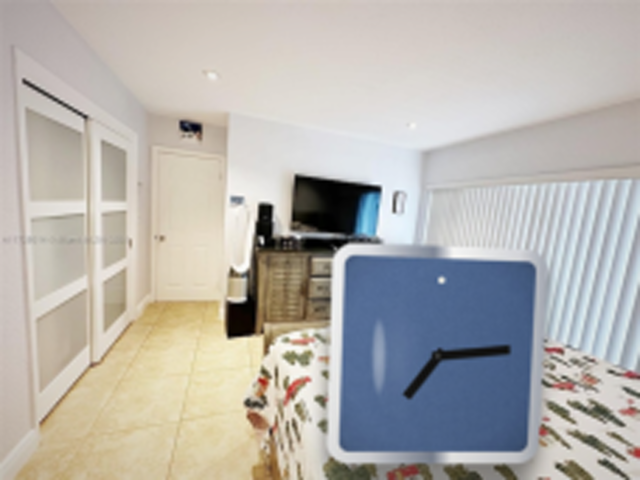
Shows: 7,14
